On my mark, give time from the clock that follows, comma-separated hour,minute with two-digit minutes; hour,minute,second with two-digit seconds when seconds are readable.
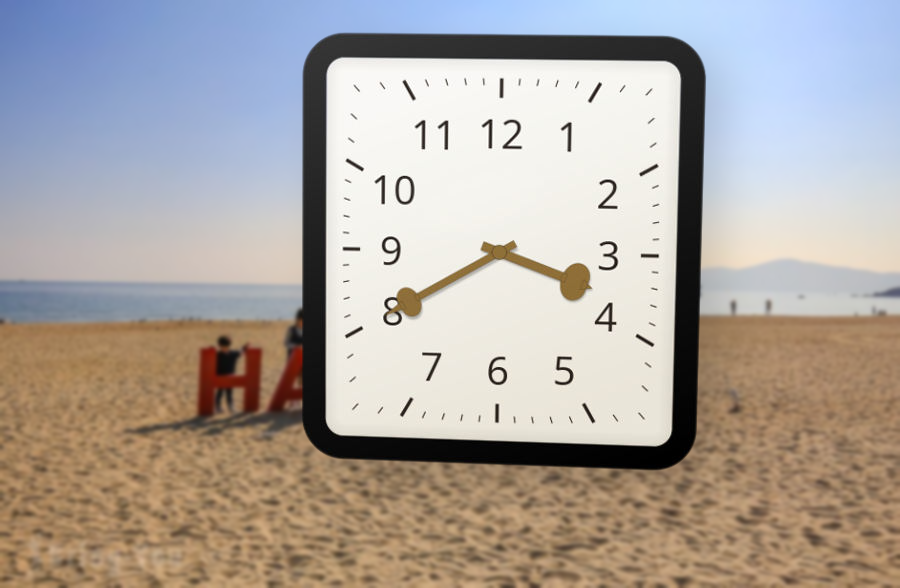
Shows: 3,40
